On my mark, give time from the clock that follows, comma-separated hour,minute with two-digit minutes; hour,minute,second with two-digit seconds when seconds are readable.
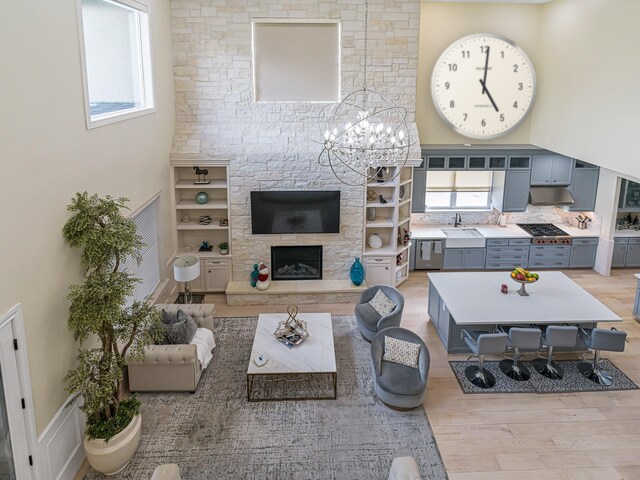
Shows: 5,01
